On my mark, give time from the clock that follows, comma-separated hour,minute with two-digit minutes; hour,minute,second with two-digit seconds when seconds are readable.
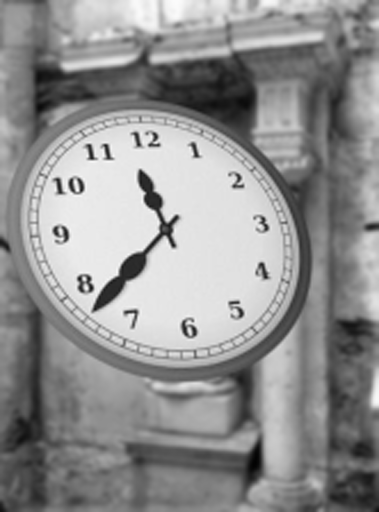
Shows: 11,38
